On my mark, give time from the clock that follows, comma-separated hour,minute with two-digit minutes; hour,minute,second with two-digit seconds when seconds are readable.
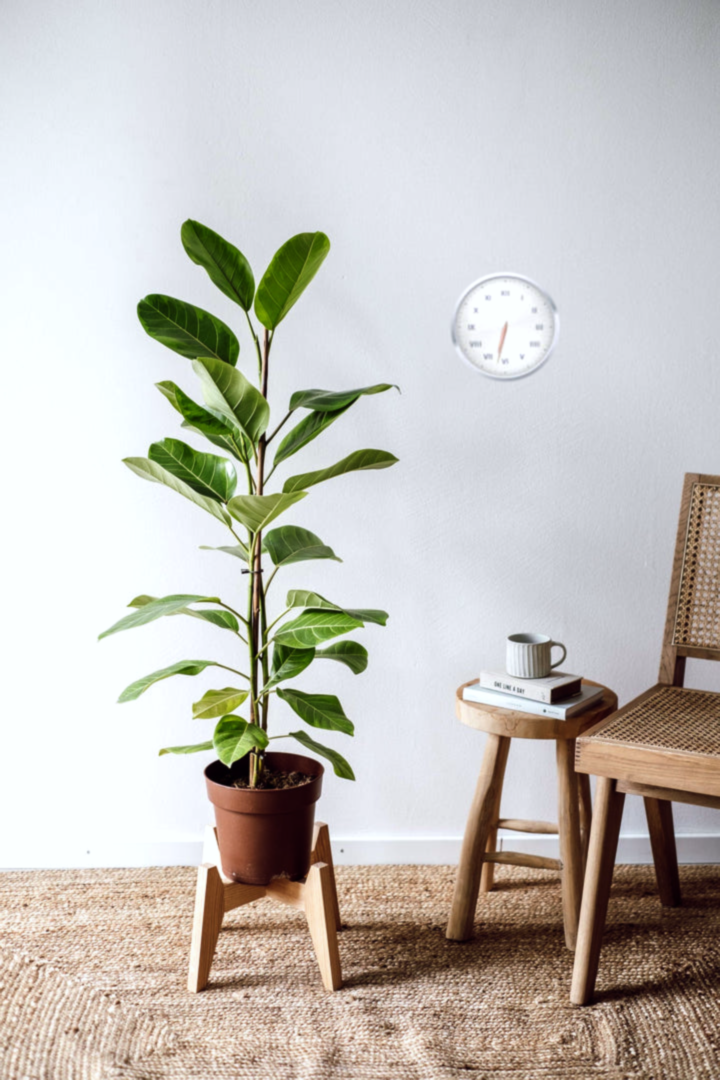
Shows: 6,32
